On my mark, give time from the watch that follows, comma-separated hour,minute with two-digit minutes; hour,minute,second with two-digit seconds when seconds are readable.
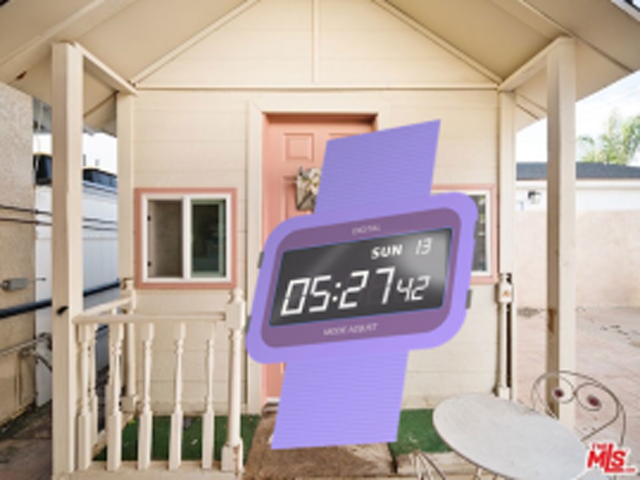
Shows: 5,27,42
